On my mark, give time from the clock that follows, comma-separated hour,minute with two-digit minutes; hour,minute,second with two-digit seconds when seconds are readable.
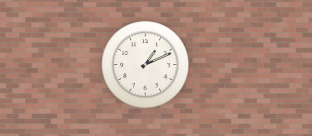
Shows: 1,11
